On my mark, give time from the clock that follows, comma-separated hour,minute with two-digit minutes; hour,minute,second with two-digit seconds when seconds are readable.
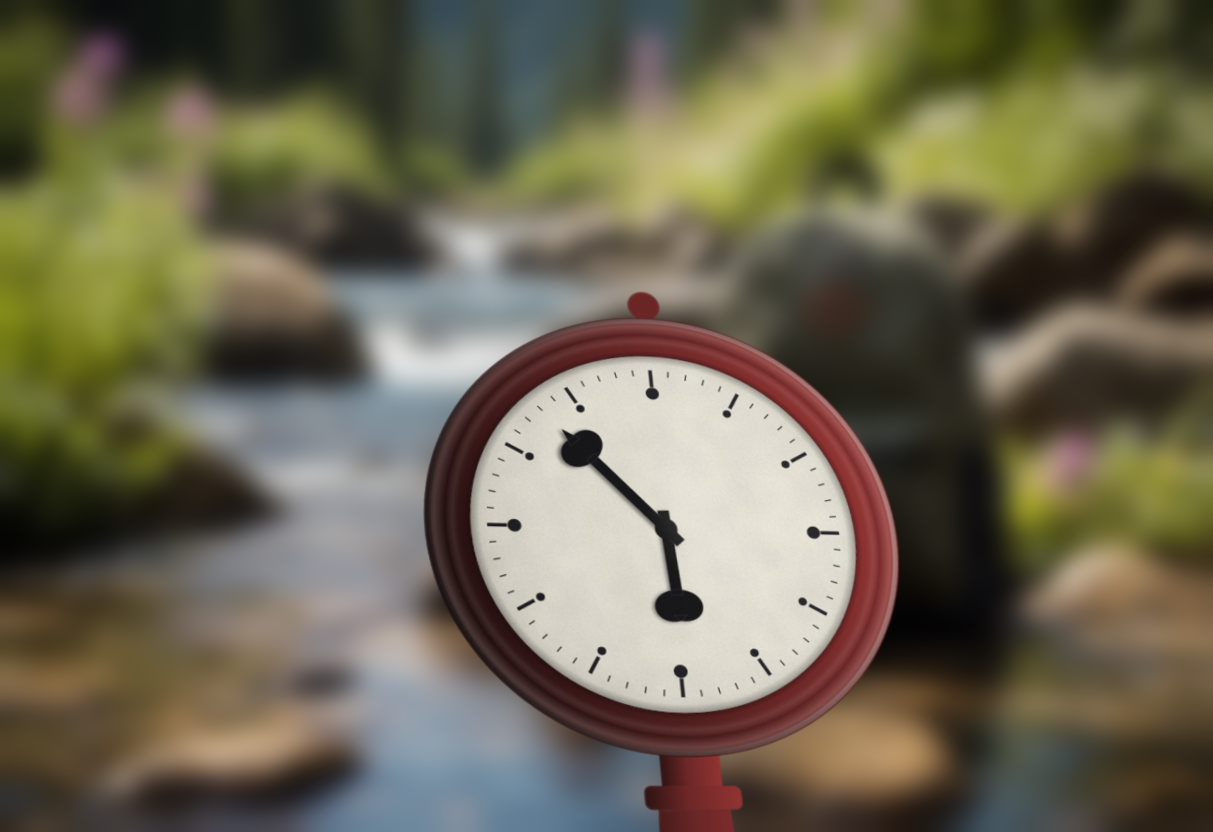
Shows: 5,53
